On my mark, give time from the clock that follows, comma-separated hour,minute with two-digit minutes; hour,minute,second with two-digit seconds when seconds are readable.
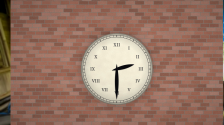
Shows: 2,30
